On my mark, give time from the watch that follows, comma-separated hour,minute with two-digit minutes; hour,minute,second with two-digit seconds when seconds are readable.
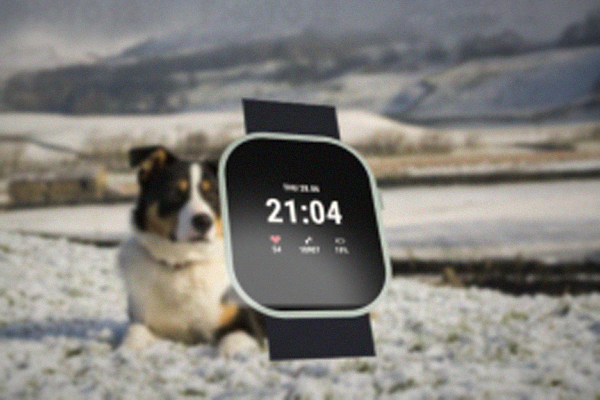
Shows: 21,04
